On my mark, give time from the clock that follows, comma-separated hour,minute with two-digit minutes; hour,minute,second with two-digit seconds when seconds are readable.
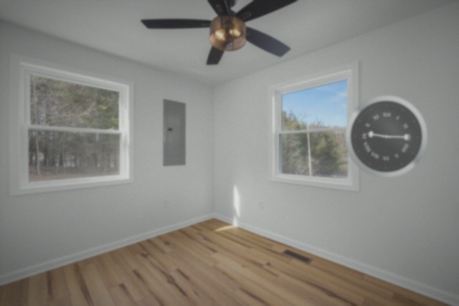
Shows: 9,15
